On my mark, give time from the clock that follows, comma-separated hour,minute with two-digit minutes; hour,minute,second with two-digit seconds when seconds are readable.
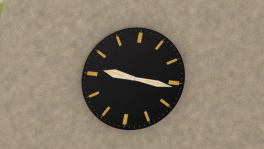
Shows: 9,16
